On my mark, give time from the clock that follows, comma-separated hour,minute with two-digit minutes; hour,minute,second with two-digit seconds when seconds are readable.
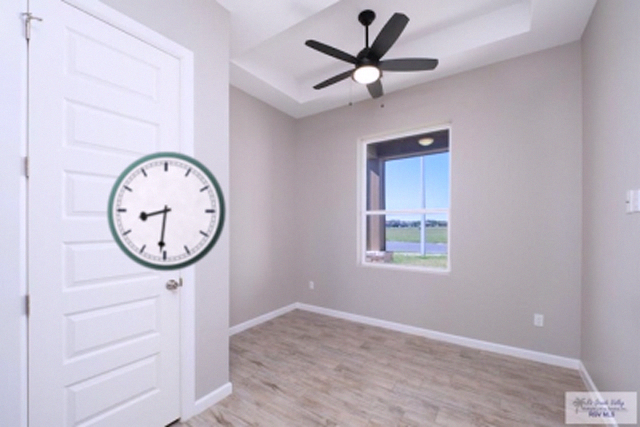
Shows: 8,31
